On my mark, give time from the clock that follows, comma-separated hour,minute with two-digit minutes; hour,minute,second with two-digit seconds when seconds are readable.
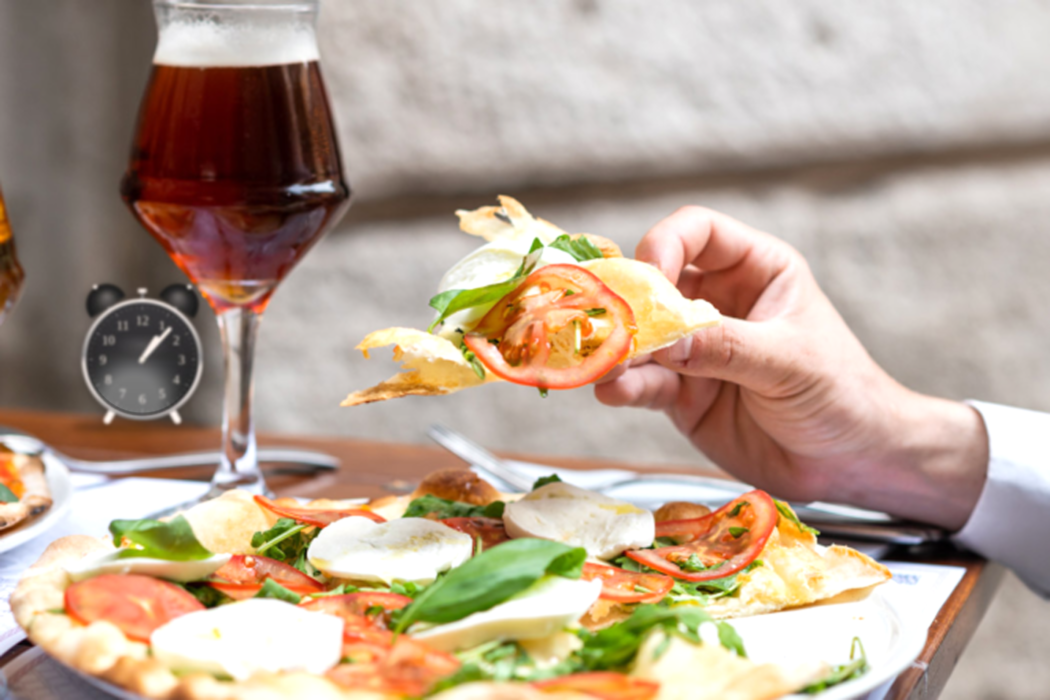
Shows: 1,07
